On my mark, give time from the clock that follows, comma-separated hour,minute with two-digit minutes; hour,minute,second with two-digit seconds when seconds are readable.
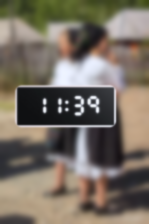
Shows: 11,39
